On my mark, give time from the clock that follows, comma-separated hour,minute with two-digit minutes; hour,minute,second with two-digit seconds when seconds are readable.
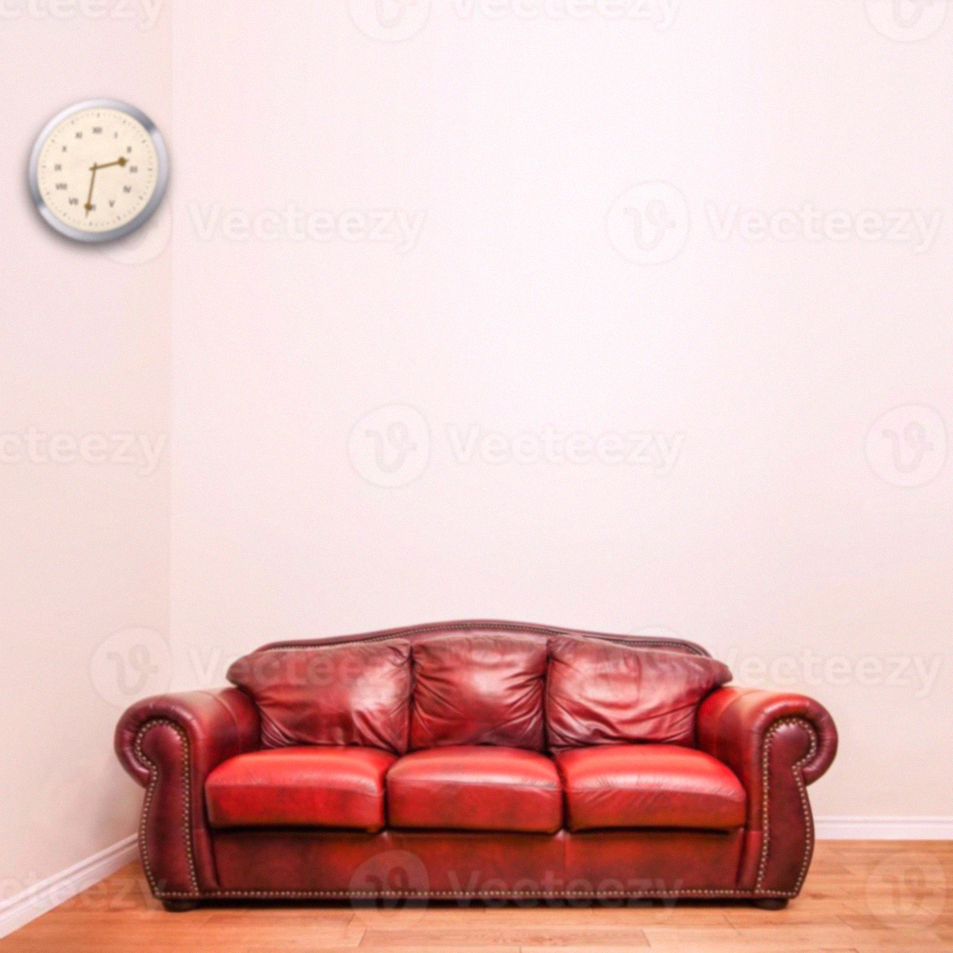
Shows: 2,31
